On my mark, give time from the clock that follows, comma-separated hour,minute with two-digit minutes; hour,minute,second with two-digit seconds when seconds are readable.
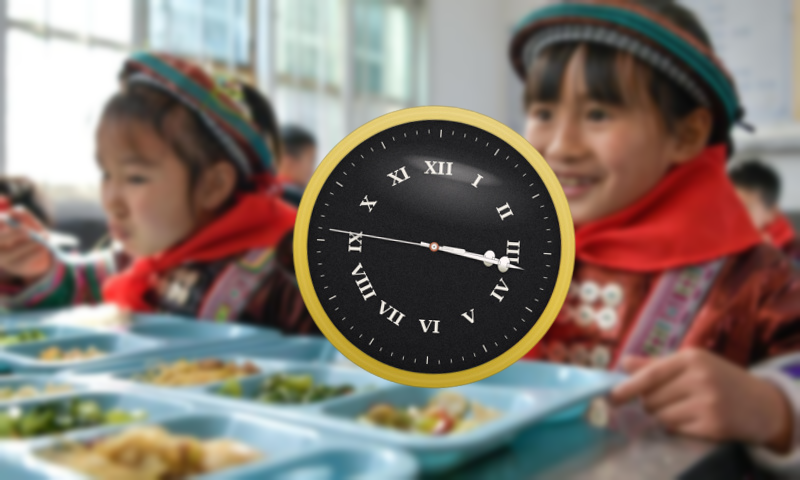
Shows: 3,16,46
